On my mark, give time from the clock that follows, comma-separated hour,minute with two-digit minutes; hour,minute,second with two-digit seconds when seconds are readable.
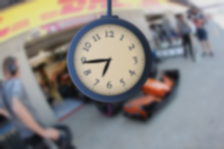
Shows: 6,44
